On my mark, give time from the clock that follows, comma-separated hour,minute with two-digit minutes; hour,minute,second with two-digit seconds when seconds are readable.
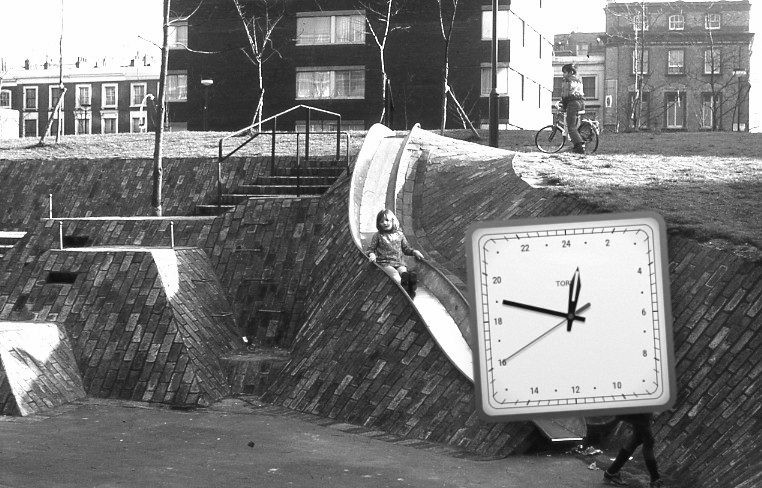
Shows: 0,47,40
